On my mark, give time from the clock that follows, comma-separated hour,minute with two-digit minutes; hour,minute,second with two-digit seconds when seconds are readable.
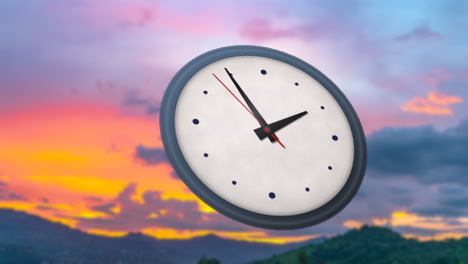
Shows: 1,54,53
